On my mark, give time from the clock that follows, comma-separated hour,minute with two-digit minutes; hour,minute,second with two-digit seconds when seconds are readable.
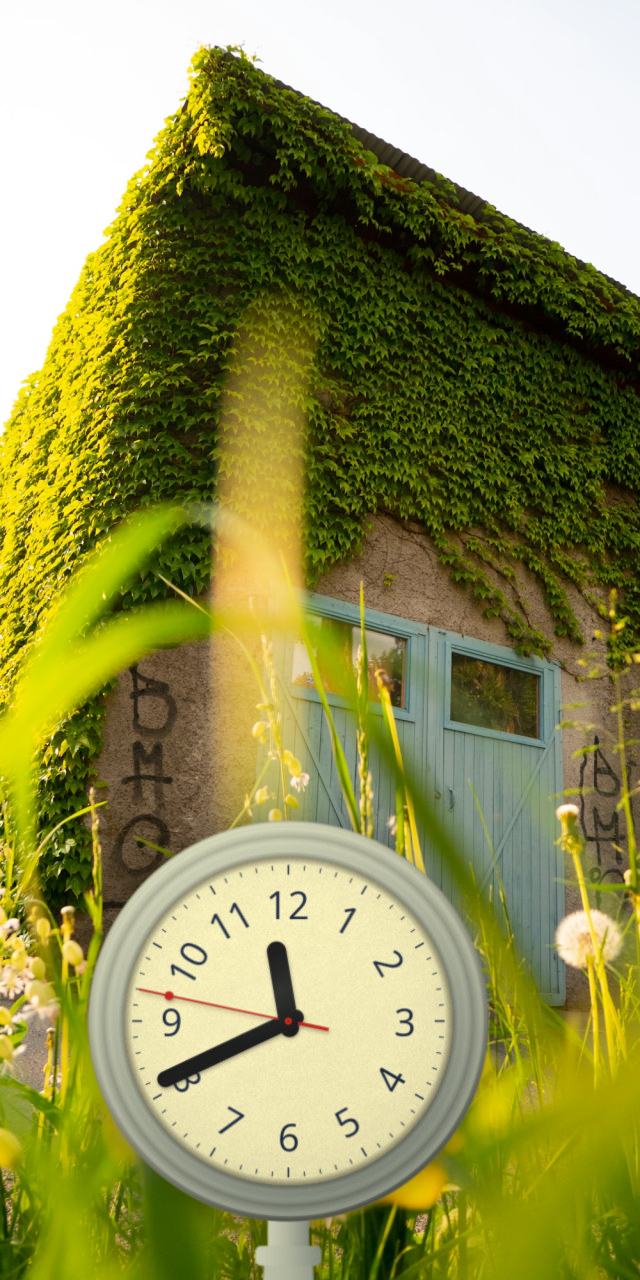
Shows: 11,40,47
